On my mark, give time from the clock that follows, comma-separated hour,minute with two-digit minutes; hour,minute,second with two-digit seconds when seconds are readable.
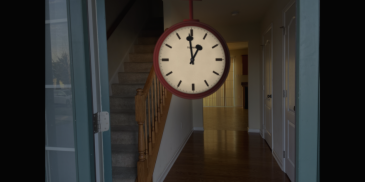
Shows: 12,59
